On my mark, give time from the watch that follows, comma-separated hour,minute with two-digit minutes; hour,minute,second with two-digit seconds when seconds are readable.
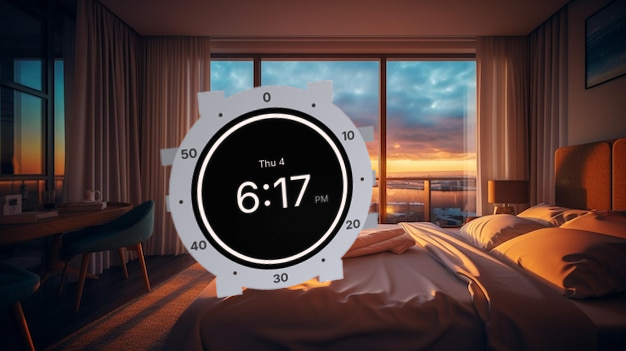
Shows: 6,17
